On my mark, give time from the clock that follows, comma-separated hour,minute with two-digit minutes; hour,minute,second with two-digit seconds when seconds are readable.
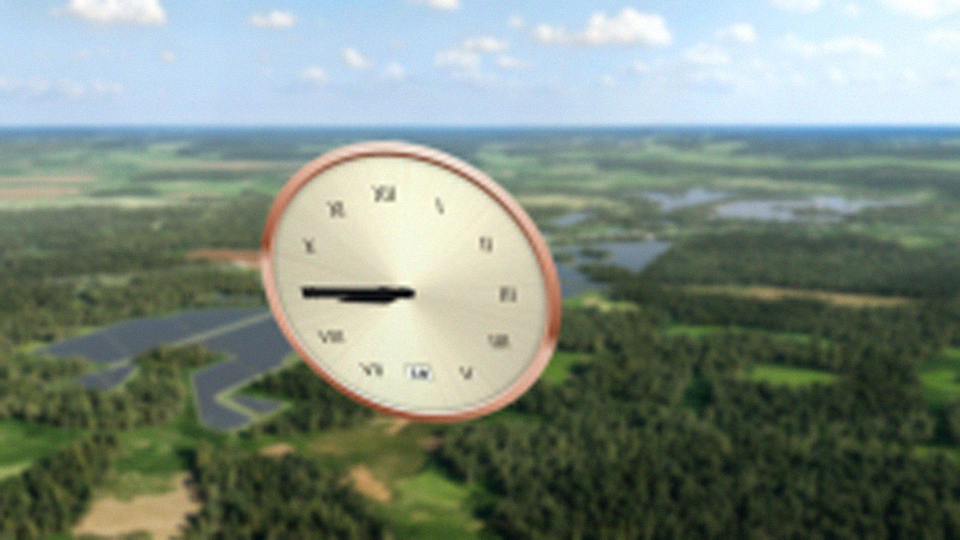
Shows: 8,45
